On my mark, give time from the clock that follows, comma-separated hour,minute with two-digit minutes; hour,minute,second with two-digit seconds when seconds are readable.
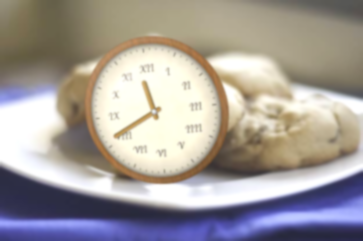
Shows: 11,41
